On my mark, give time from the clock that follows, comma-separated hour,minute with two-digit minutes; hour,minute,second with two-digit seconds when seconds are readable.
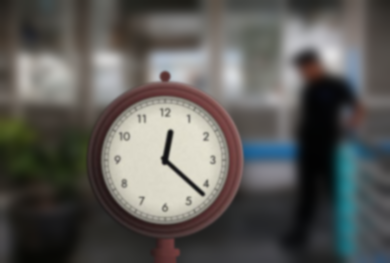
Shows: 12,22
